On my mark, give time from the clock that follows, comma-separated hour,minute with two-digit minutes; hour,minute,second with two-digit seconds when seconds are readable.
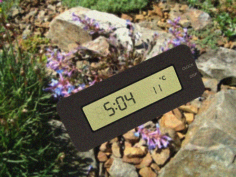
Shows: 5,04
